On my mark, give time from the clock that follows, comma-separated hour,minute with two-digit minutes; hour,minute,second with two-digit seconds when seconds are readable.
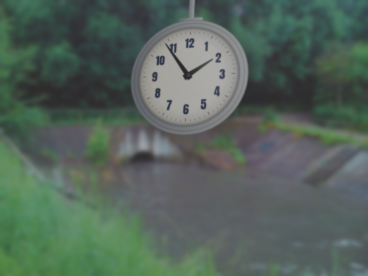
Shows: 1,54
